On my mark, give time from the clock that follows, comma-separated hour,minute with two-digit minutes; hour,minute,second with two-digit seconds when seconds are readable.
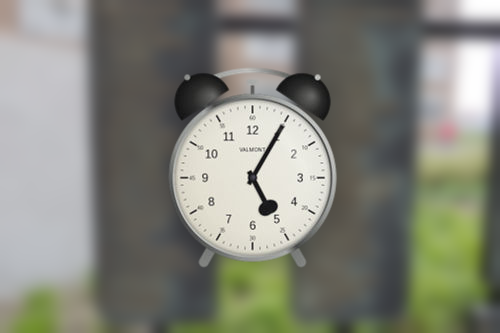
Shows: 5,05
